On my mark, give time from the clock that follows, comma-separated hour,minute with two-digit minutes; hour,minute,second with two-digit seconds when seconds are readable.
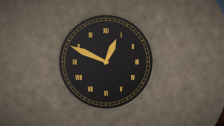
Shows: 12,49
